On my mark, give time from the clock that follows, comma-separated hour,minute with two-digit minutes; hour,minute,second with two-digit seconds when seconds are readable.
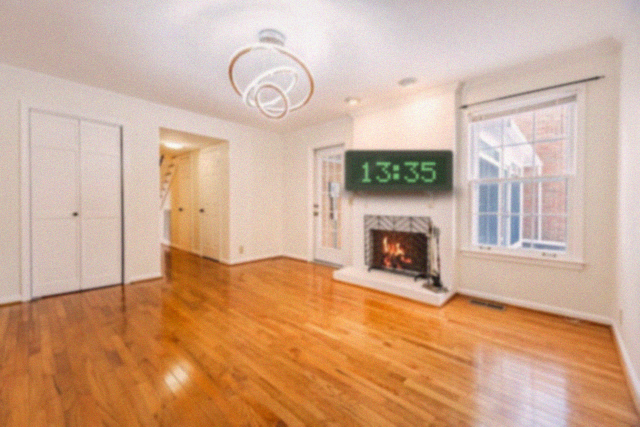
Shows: 13,35
